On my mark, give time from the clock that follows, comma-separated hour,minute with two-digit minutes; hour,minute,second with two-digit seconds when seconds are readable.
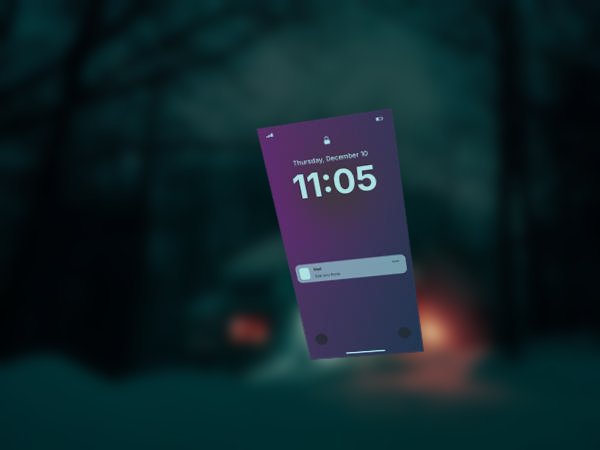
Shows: 11,05
